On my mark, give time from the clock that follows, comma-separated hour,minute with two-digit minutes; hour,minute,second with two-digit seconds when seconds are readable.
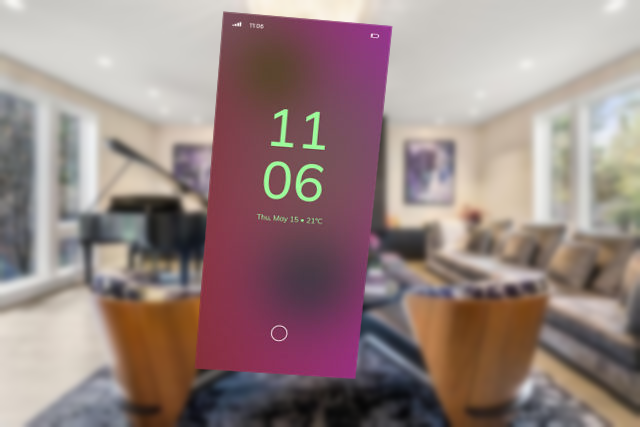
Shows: 11,06
